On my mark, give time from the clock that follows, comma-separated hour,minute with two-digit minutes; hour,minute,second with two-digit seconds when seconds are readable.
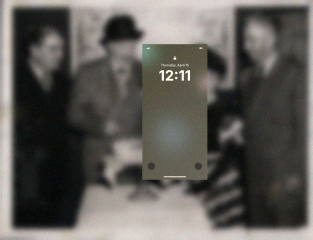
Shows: 12,11
